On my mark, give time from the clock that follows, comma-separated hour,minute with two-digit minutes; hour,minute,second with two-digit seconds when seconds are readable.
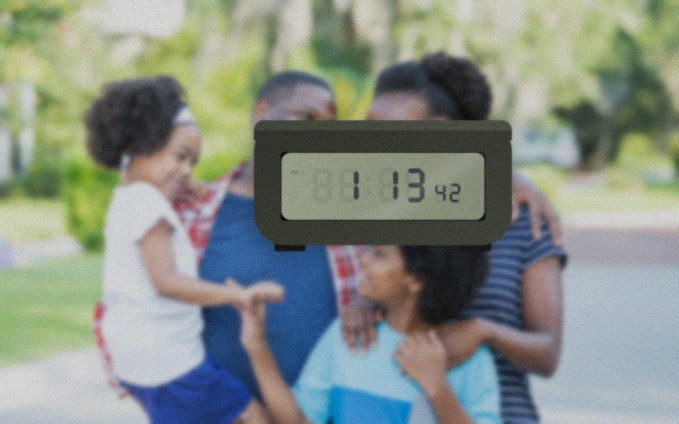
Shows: 1,13,42
